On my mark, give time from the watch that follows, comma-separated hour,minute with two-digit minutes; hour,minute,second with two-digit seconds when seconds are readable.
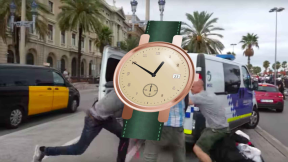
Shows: 12,50
